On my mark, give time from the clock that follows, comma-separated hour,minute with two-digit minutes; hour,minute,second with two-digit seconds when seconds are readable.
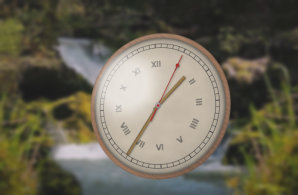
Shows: 1,36,05
